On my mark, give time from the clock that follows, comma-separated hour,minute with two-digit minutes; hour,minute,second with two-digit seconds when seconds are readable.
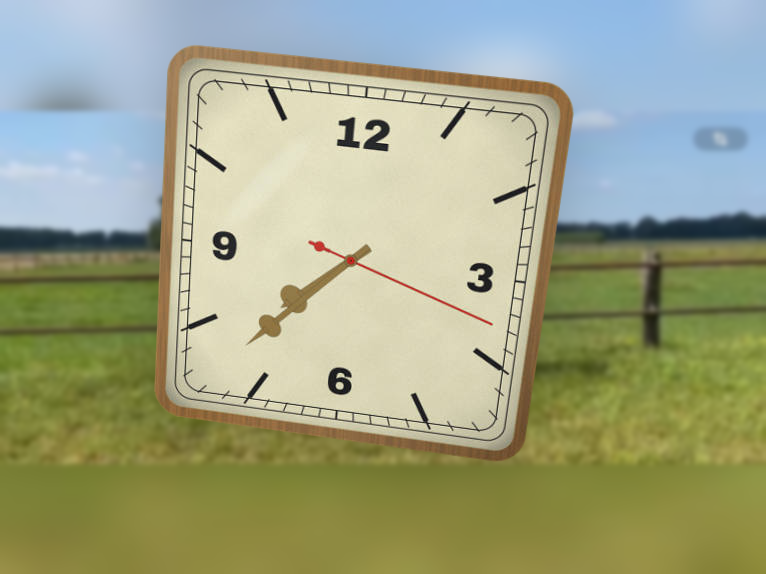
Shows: 7,37,18
